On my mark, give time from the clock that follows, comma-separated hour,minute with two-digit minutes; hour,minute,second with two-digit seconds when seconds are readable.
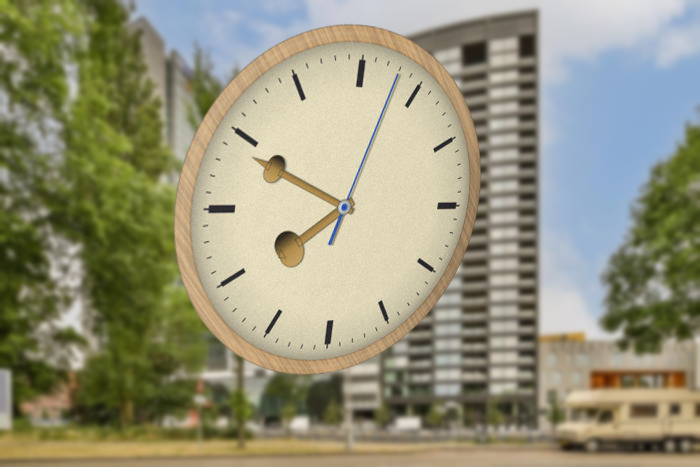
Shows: 7,49,03
